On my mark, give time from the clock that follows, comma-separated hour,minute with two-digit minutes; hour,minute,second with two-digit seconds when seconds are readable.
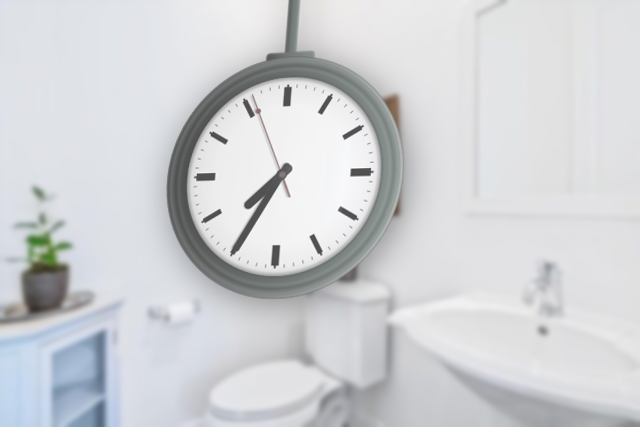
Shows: 7,34,56
